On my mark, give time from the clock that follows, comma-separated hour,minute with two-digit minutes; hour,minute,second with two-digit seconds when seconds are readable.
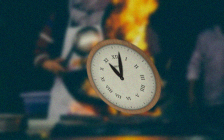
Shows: 11,02
